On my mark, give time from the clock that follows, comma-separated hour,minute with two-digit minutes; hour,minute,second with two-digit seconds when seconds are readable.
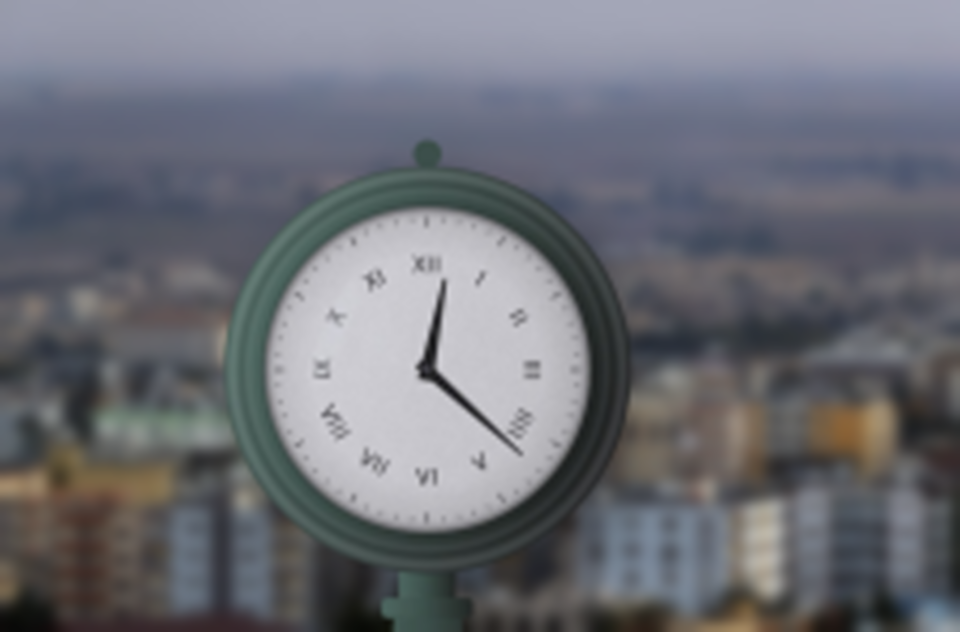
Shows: 12,22
